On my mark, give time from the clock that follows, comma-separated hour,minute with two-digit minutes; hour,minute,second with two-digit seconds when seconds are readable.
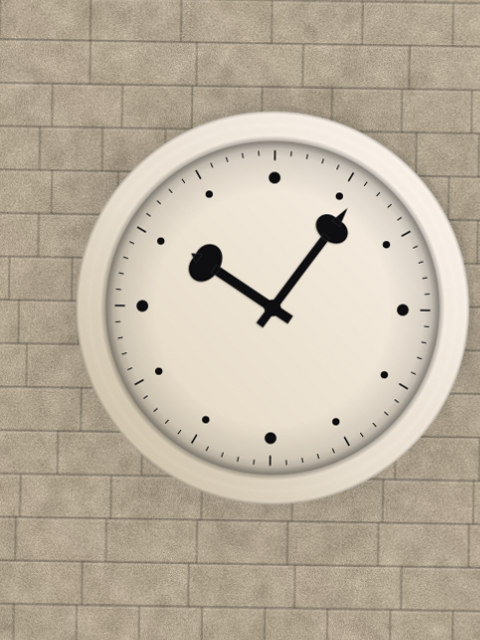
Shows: 10,06
